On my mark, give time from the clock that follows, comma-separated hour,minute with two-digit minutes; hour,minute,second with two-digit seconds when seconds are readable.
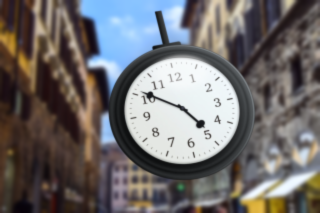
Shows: 4,51
